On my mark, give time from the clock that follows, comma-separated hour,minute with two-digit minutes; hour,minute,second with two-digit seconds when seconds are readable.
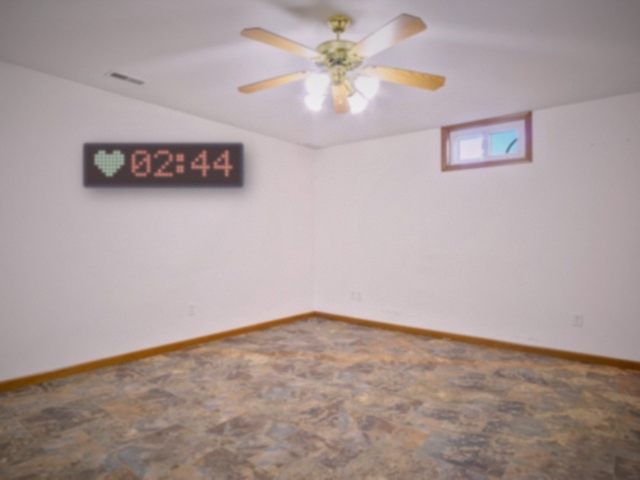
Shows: 2,44
